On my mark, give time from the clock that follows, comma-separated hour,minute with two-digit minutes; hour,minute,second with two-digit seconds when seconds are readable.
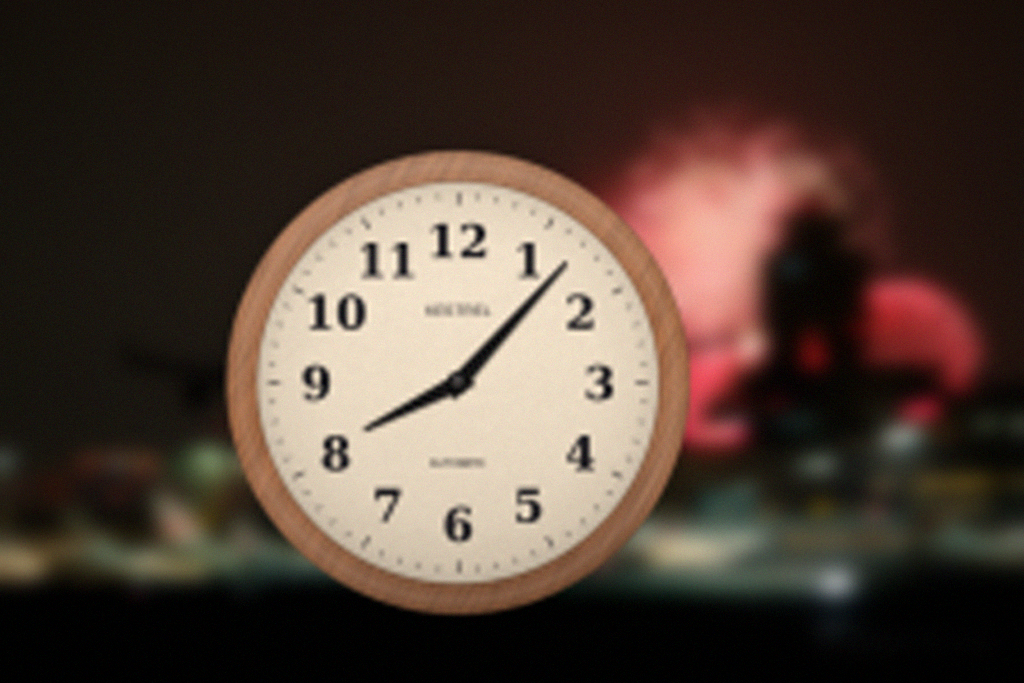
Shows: 8,07
